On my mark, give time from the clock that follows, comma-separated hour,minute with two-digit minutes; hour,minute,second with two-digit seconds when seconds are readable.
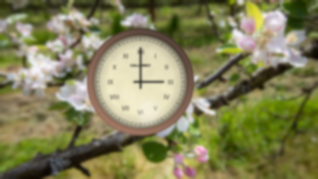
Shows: 3,00
